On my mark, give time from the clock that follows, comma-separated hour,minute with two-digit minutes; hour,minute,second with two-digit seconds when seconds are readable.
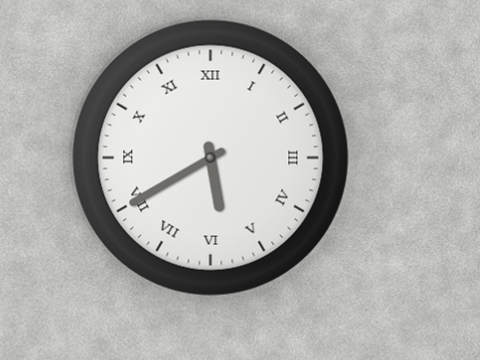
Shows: 5,40
